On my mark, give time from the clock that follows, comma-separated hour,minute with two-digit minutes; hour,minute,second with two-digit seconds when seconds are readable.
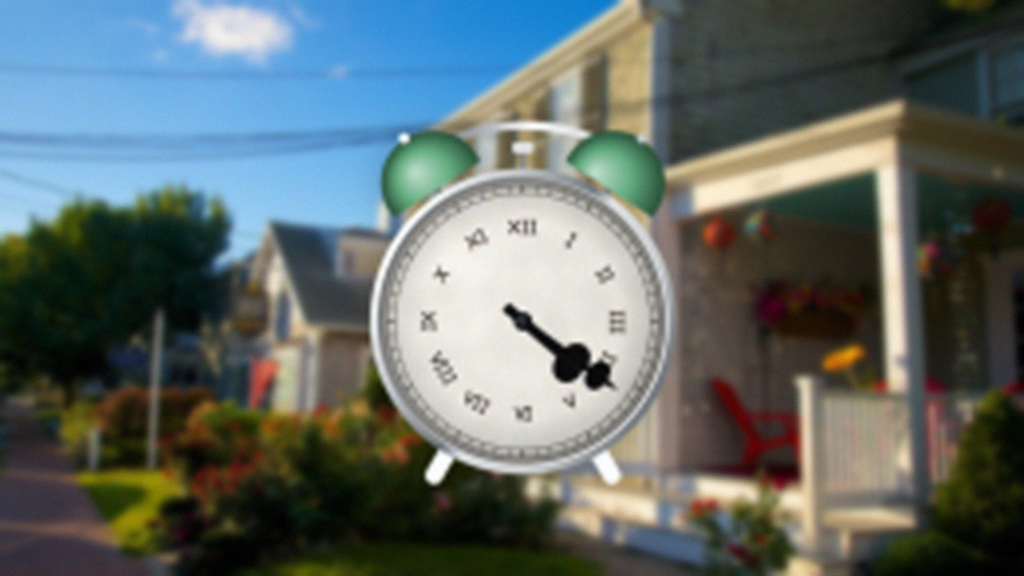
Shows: 4,21
